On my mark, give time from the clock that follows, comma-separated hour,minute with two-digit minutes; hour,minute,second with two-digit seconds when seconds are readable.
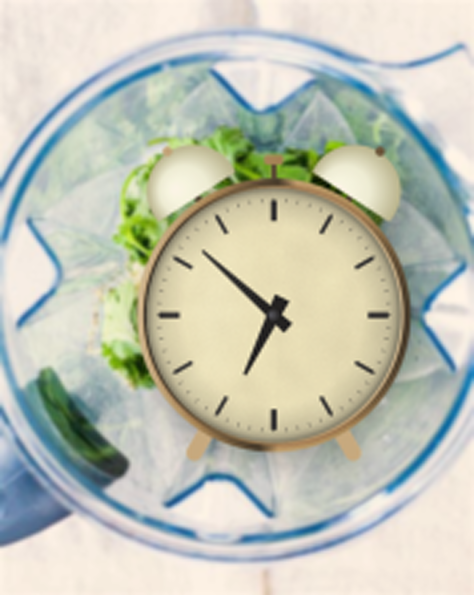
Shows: 6,52
